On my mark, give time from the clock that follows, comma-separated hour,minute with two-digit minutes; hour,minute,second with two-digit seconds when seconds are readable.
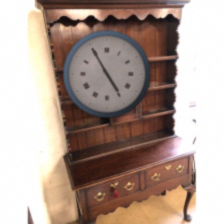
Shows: 4,55
